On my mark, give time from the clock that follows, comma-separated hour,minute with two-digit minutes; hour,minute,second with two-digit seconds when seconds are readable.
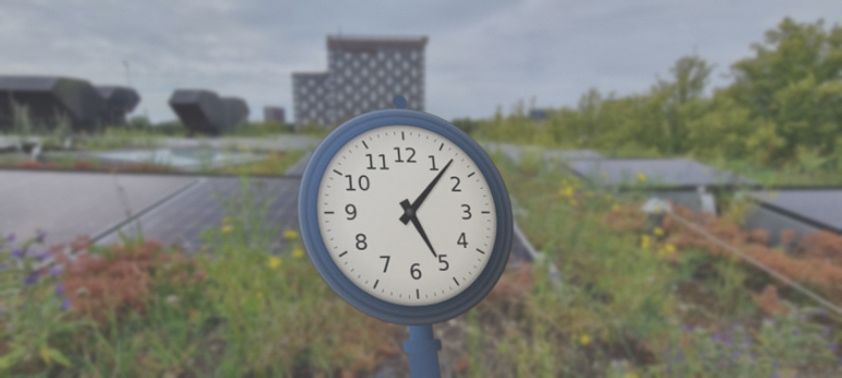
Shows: 5,07
